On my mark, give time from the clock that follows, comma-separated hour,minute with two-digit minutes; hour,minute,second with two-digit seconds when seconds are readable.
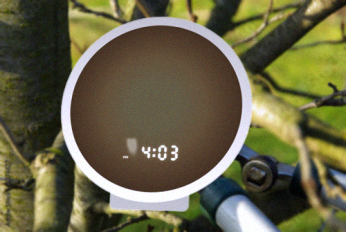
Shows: 4,03
